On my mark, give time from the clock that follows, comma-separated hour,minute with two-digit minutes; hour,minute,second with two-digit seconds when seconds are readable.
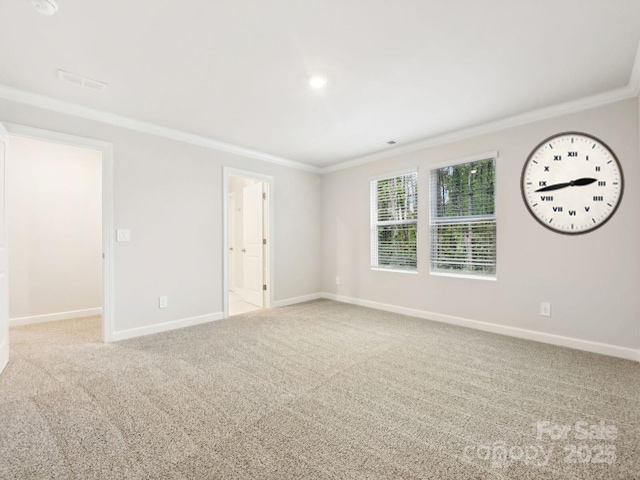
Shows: 2,43
